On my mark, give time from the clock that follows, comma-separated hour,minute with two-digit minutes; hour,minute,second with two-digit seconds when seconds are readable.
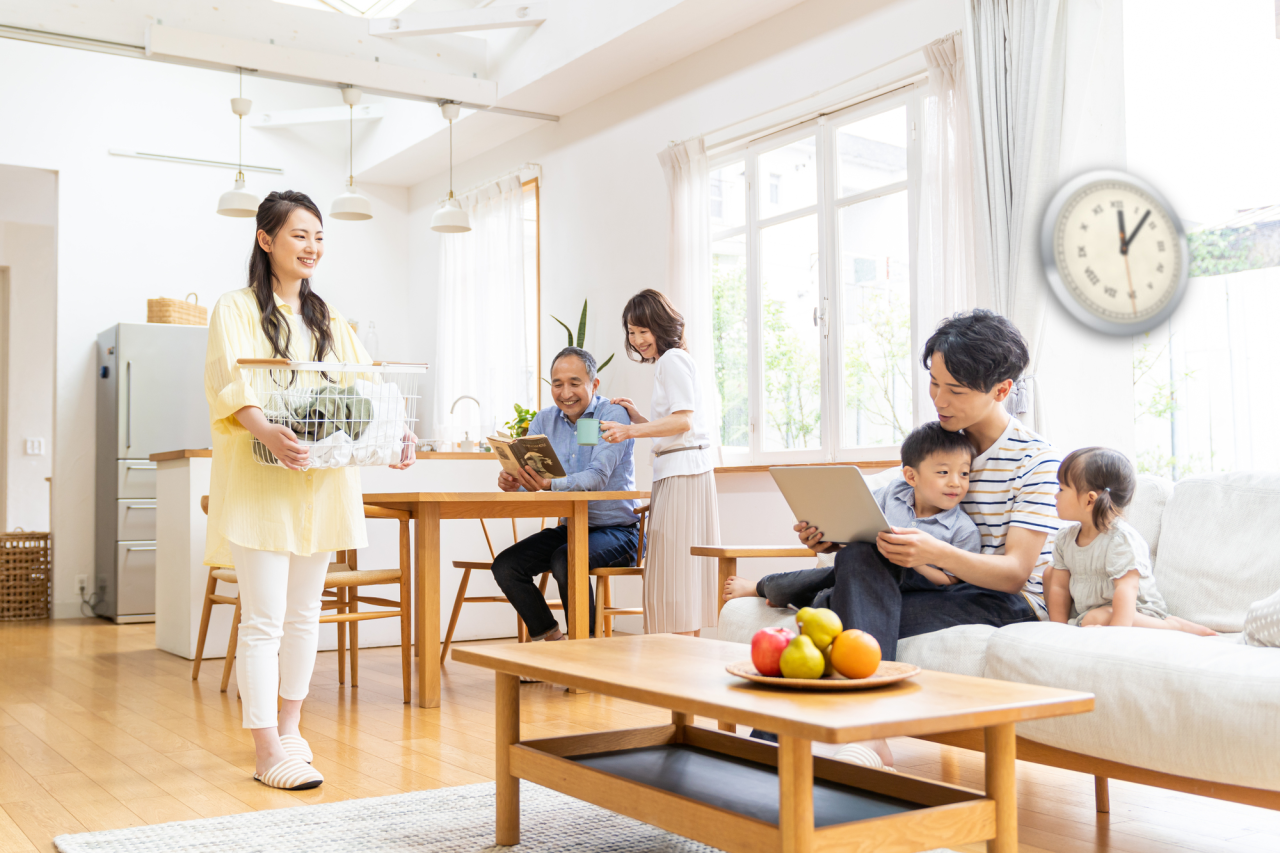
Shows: 12,07,30
